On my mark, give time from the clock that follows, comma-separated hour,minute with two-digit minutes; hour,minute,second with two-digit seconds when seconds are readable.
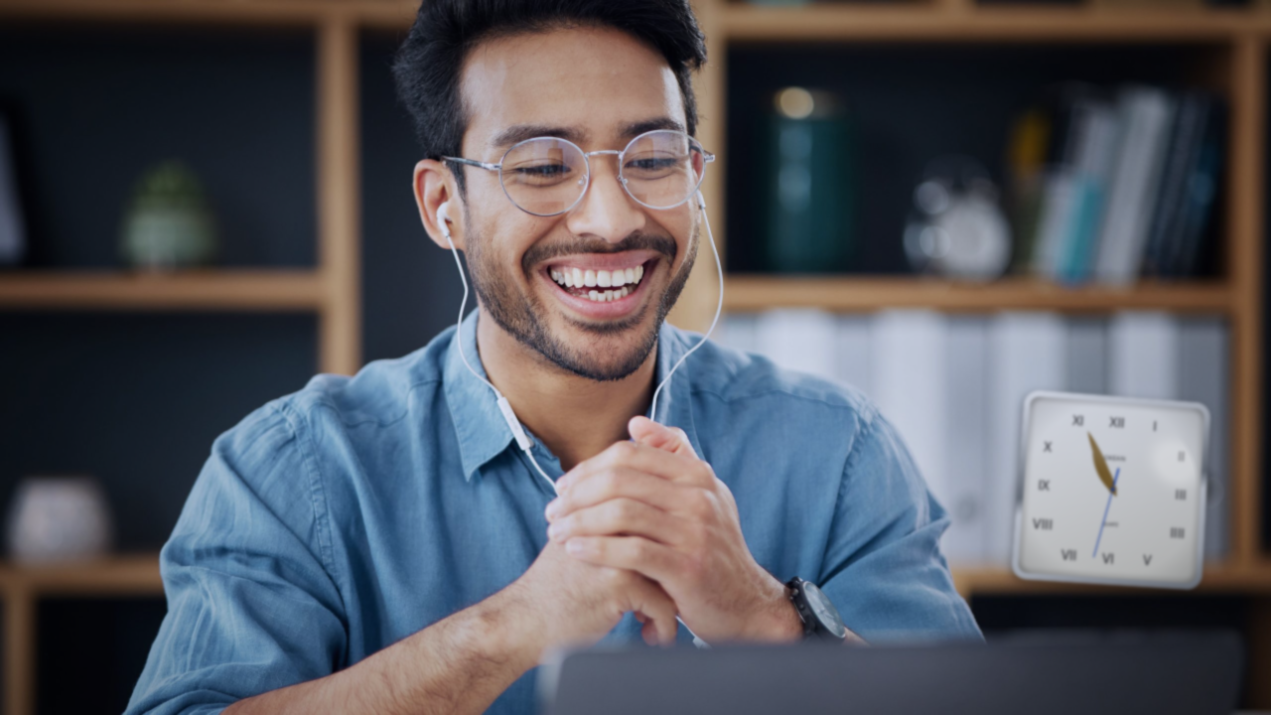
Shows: 10,55,32
